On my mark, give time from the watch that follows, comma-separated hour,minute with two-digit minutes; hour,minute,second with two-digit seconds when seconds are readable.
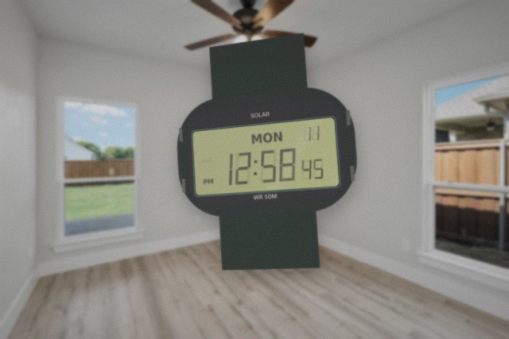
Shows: 12,58,45
